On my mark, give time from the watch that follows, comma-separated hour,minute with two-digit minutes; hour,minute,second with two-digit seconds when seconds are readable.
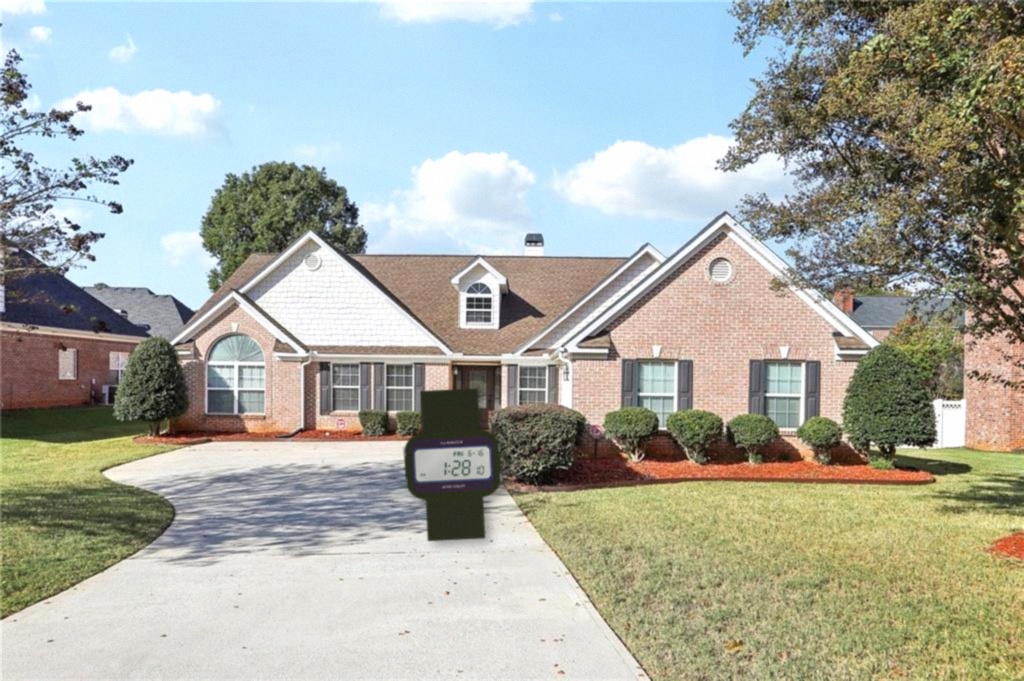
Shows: 1,28
